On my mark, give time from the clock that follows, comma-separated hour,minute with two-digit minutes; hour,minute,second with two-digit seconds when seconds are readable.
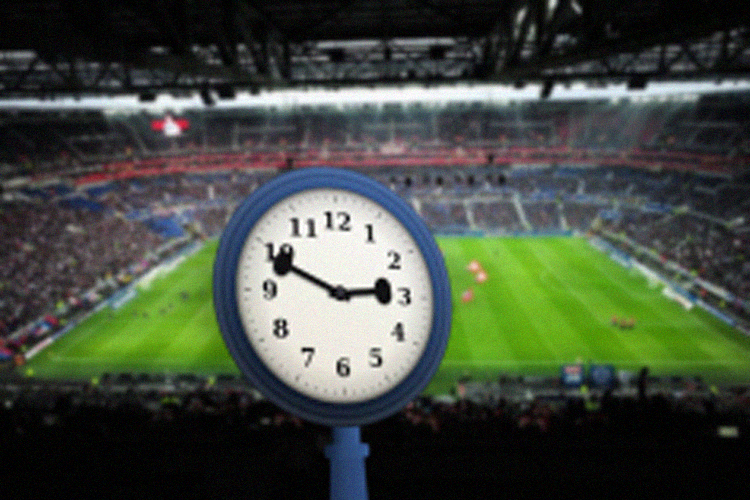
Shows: 2,49
